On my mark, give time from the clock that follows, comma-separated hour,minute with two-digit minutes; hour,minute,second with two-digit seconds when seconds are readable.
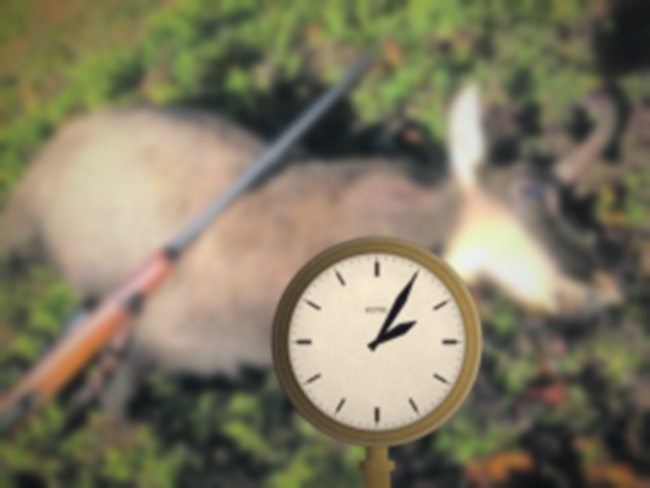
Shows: 2,05
